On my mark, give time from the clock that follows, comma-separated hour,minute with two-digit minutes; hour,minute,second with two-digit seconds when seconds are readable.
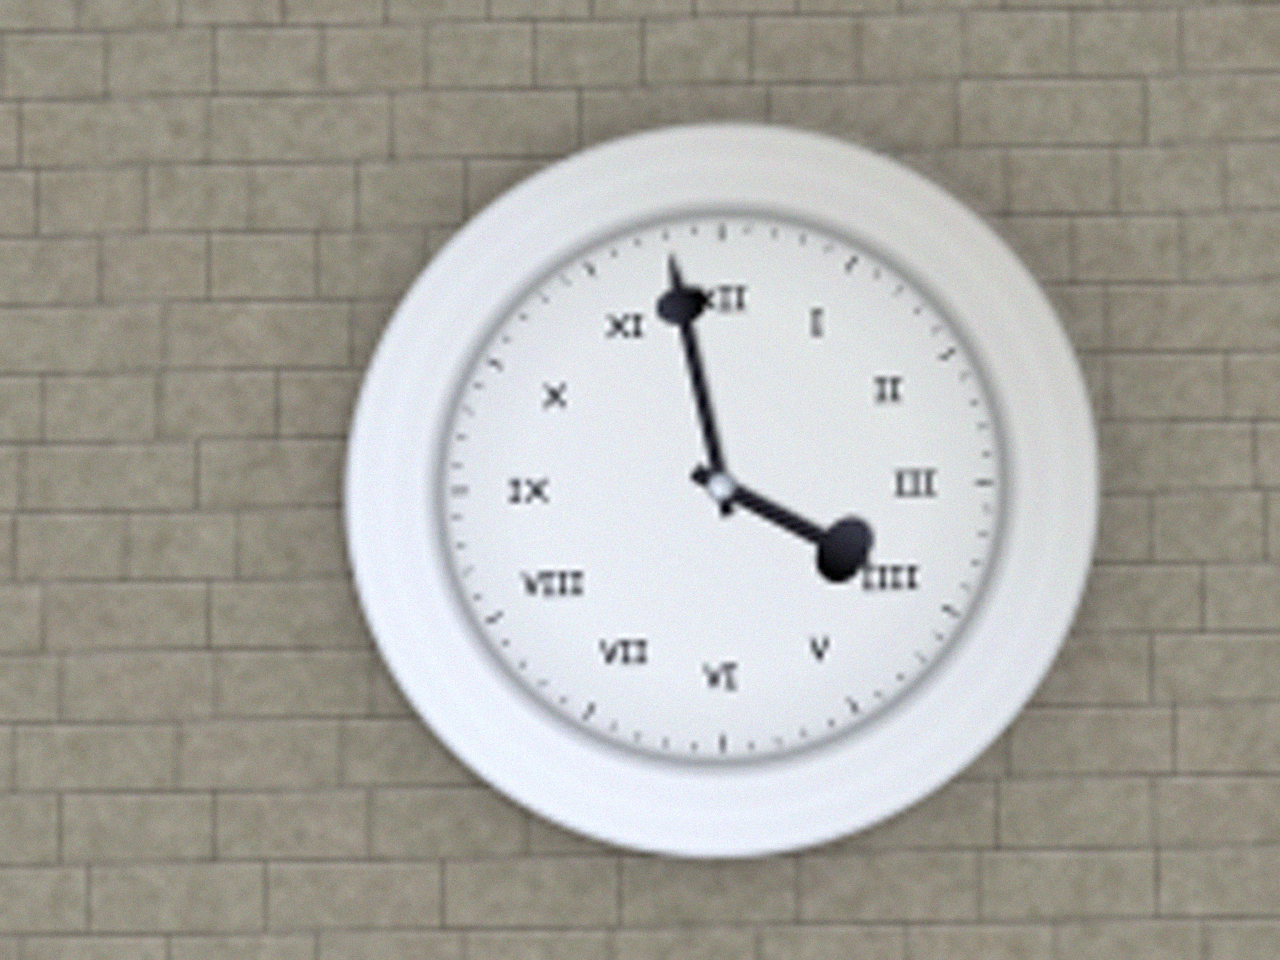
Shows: 3,58
